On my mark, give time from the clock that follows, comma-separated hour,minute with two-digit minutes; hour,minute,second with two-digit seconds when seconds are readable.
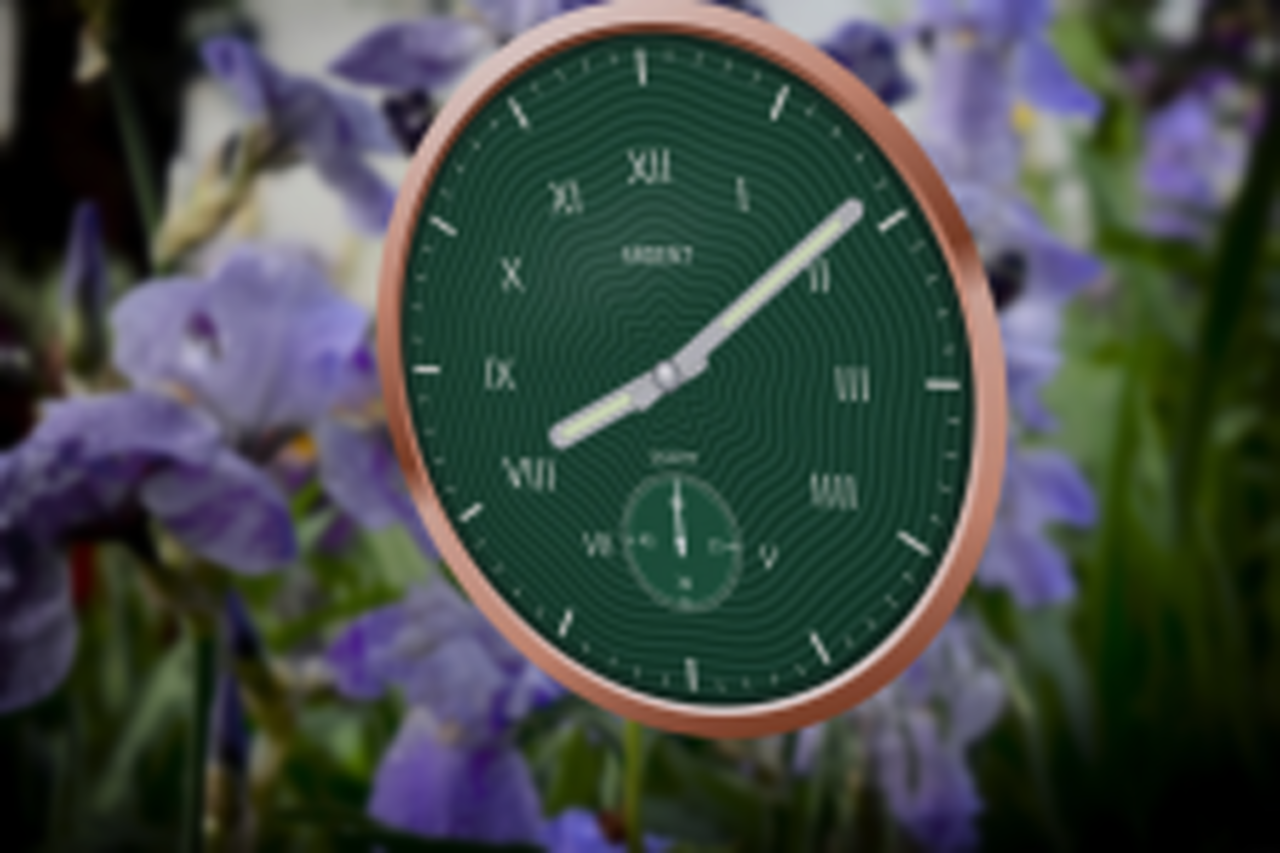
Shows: 8,09
